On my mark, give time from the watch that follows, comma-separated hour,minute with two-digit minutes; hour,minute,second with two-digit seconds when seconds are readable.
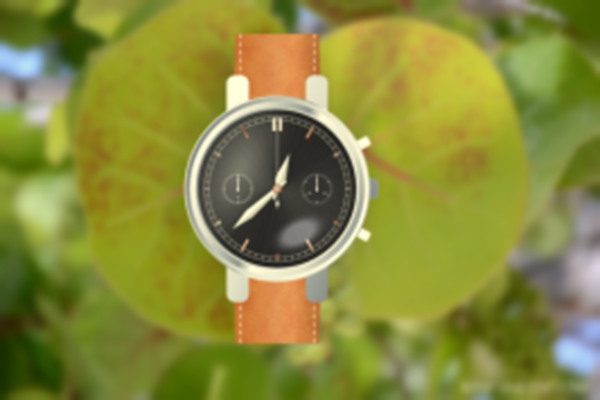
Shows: 12,38
